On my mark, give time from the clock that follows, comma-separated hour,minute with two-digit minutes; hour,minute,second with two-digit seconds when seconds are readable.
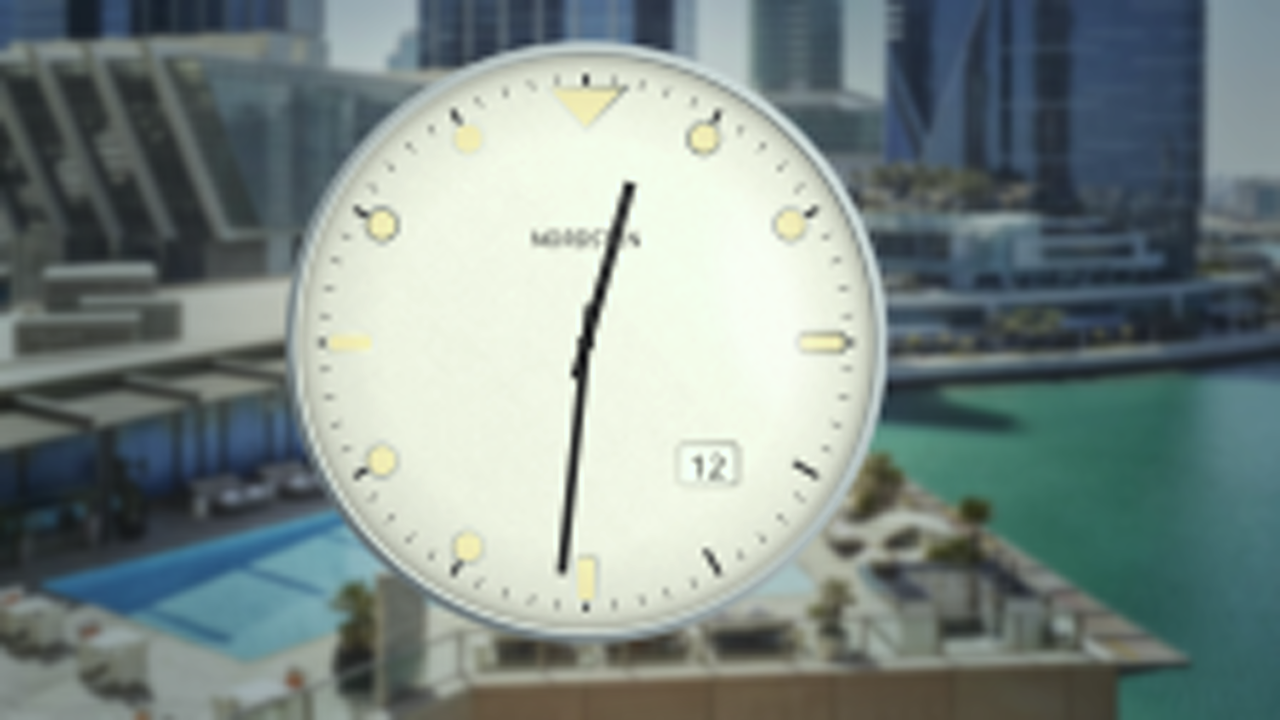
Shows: 12,31
